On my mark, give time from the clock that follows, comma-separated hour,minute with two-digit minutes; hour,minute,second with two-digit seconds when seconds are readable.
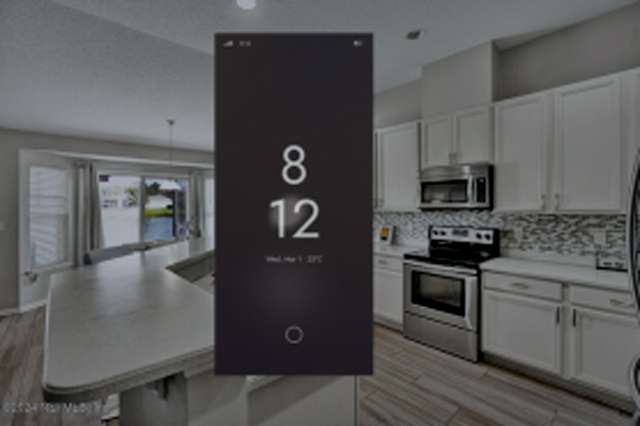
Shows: 8,12
